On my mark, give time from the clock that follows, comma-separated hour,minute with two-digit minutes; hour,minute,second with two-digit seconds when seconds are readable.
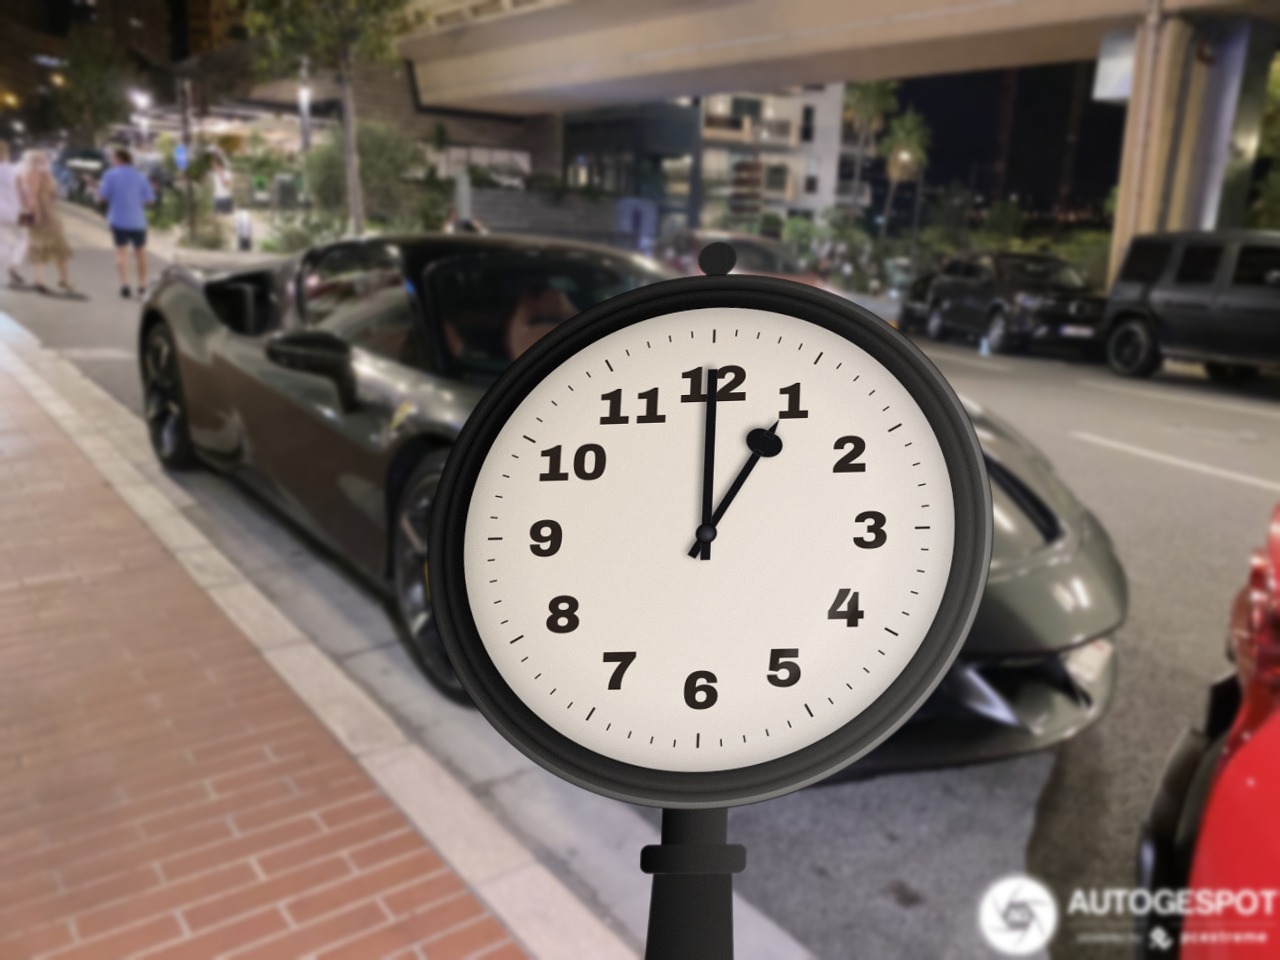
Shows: 1,00
